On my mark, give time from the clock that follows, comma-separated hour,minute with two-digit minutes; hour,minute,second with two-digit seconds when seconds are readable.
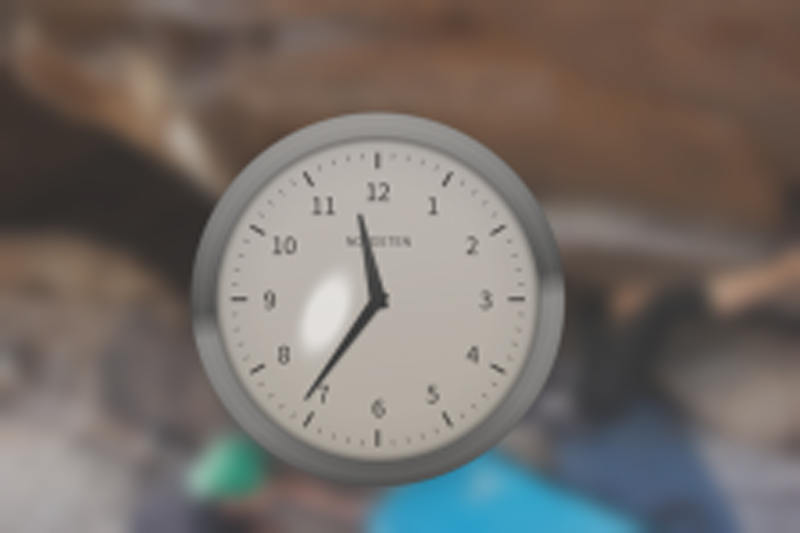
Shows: 11,36
